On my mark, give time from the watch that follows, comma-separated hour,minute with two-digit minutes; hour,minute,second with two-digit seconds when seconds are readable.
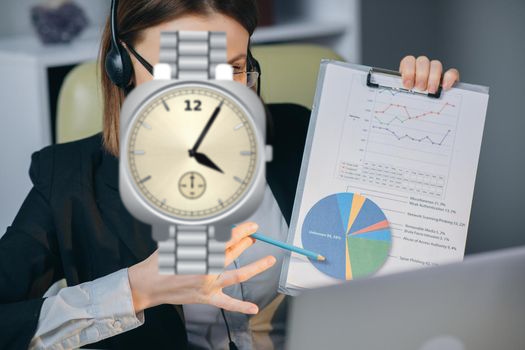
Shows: 4,05
